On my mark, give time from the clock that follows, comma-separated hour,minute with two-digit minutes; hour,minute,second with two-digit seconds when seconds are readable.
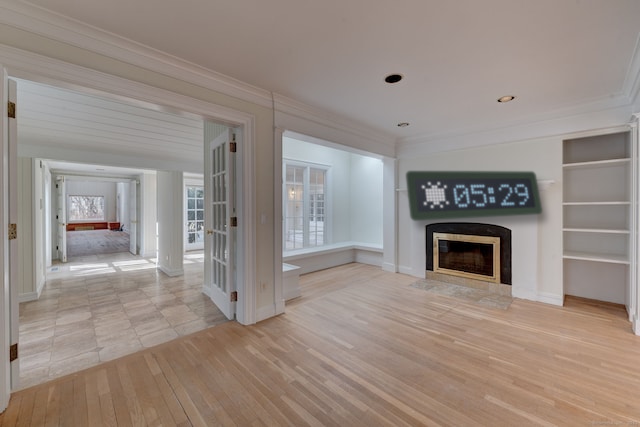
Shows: 5,29
